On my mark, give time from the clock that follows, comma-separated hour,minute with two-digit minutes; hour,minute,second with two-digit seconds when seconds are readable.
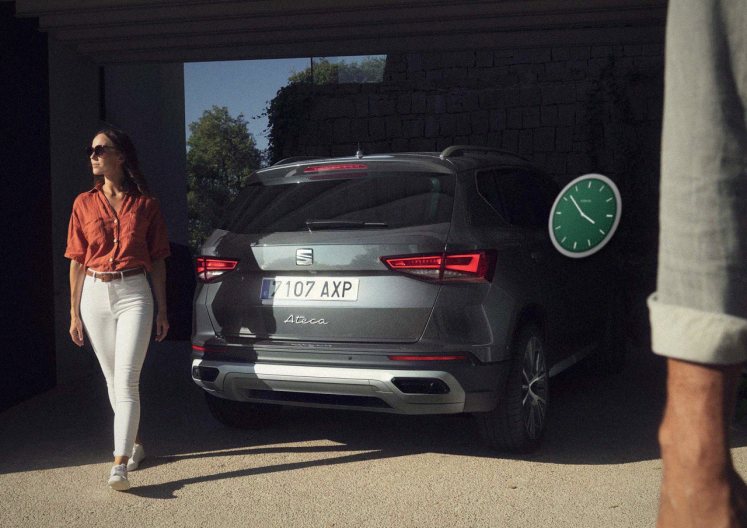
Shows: 3,52
